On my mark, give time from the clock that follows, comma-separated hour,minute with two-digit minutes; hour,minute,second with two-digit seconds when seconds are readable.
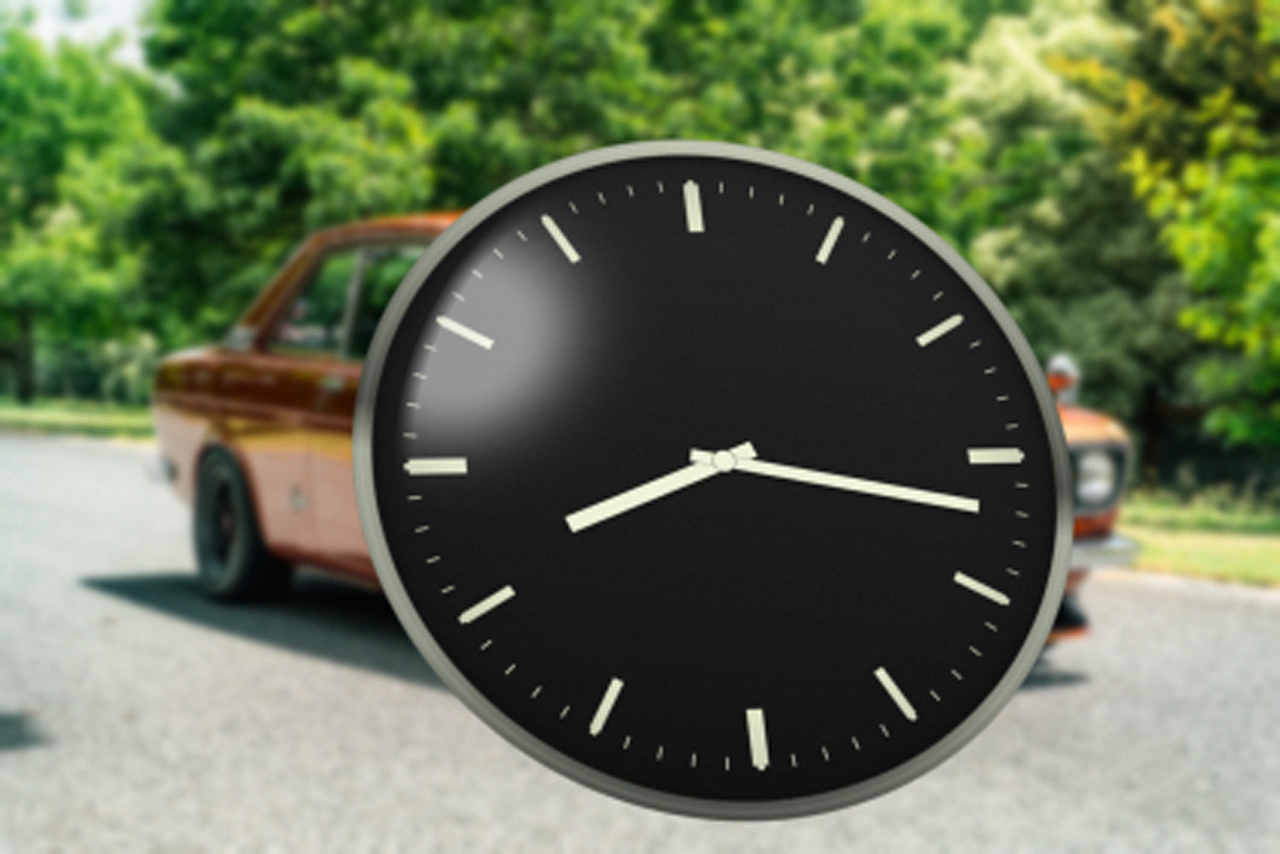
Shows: 8,17
